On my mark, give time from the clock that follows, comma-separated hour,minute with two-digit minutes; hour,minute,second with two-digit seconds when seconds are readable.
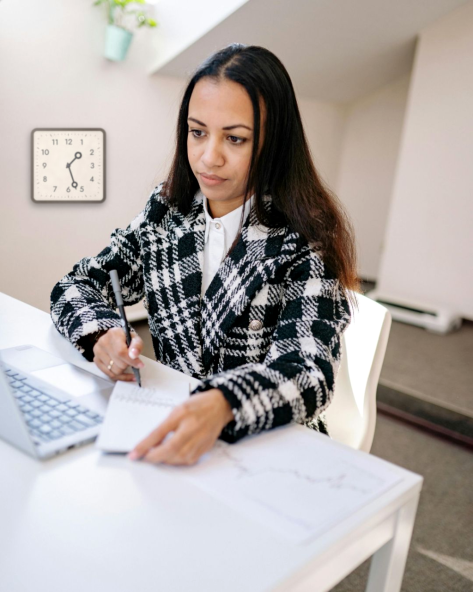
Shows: 1,27
